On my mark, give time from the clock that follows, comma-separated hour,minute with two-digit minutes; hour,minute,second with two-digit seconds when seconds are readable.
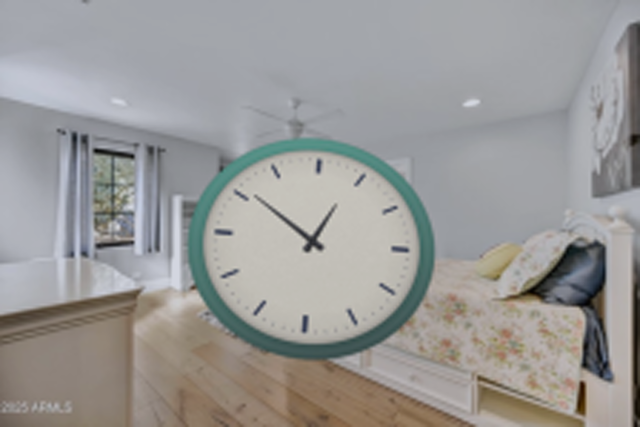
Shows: 12,51
